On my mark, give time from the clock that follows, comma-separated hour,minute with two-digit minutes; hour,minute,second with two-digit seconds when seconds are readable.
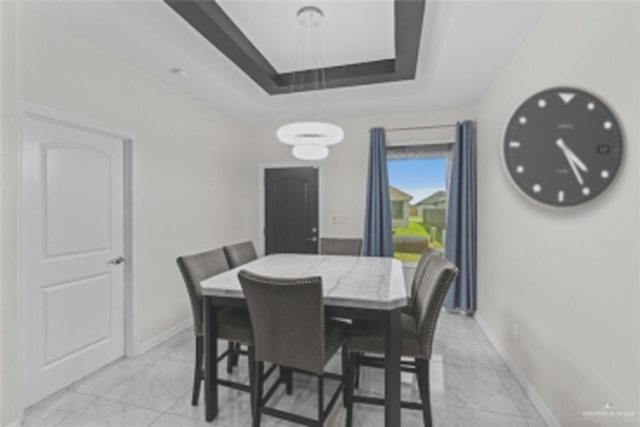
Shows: 4,25
